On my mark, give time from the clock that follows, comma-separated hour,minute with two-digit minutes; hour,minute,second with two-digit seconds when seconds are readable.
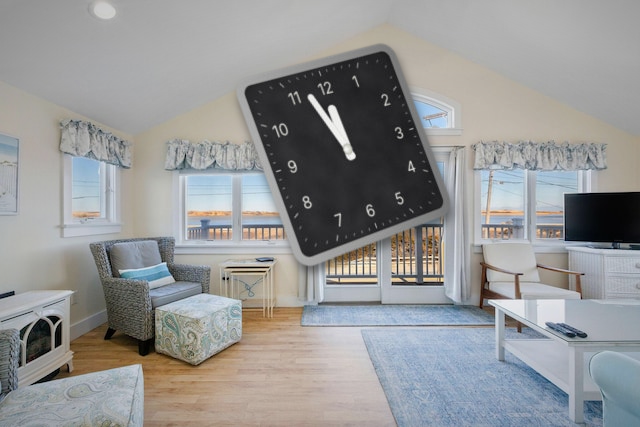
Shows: 11,57
